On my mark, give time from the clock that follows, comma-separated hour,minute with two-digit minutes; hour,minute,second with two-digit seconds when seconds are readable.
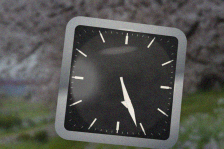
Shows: 5,26
